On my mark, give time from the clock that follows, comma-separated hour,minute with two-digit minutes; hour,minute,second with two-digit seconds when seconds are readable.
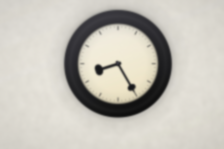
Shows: 8,25
